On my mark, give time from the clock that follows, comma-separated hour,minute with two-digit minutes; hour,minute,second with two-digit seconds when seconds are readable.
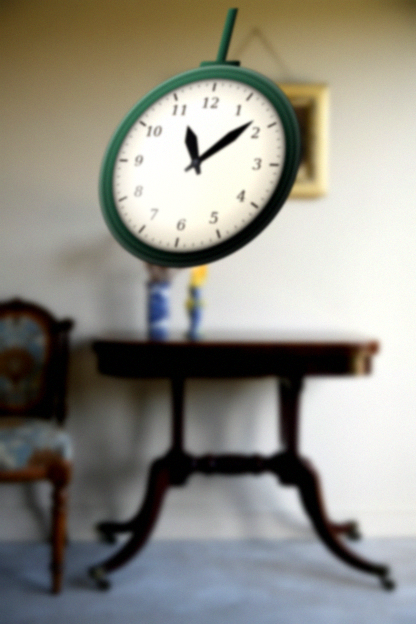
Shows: 11,08
